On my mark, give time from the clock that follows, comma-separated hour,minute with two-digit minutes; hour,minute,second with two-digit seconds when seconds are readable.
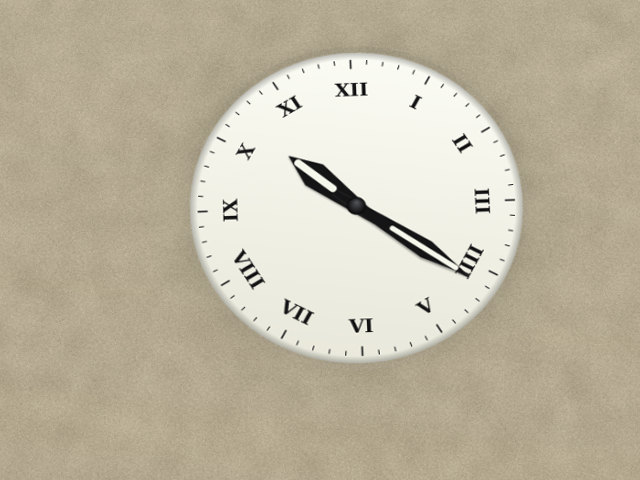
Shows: 10,21
